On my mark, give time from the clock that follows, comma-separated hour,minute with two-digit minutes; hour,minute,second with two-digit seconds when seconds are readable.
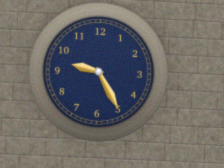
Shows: 9,25
